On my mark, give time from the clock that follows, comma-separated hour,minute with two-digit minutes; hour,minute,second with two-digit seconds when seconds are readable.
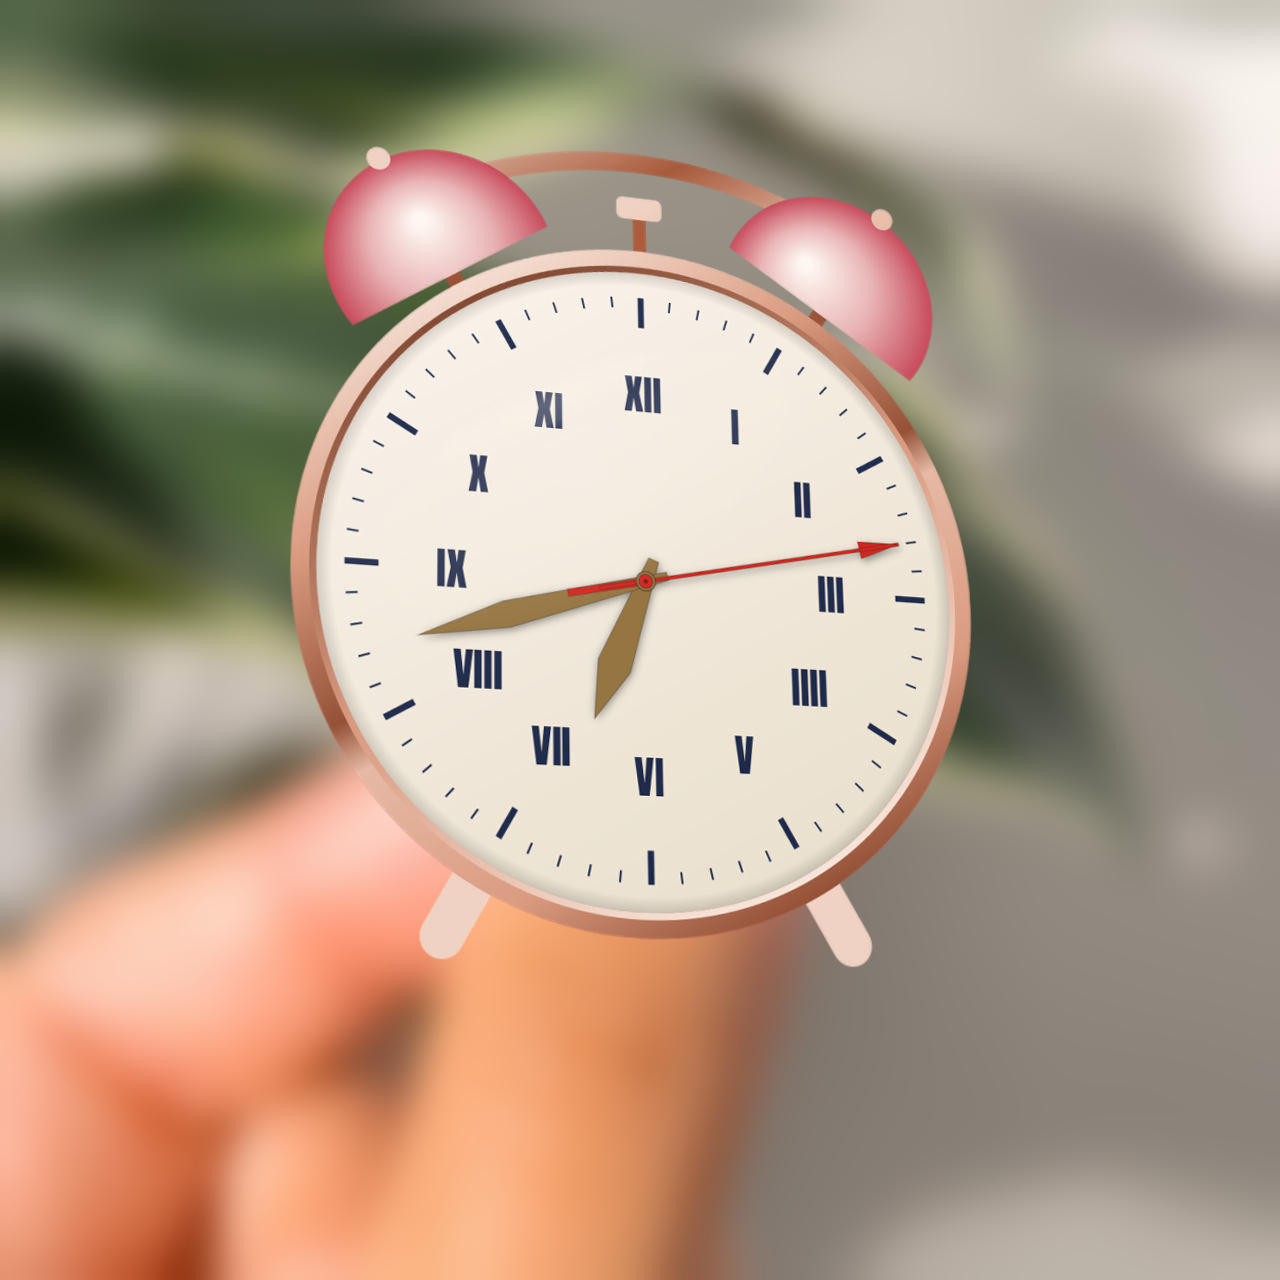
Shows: 6,42,13
